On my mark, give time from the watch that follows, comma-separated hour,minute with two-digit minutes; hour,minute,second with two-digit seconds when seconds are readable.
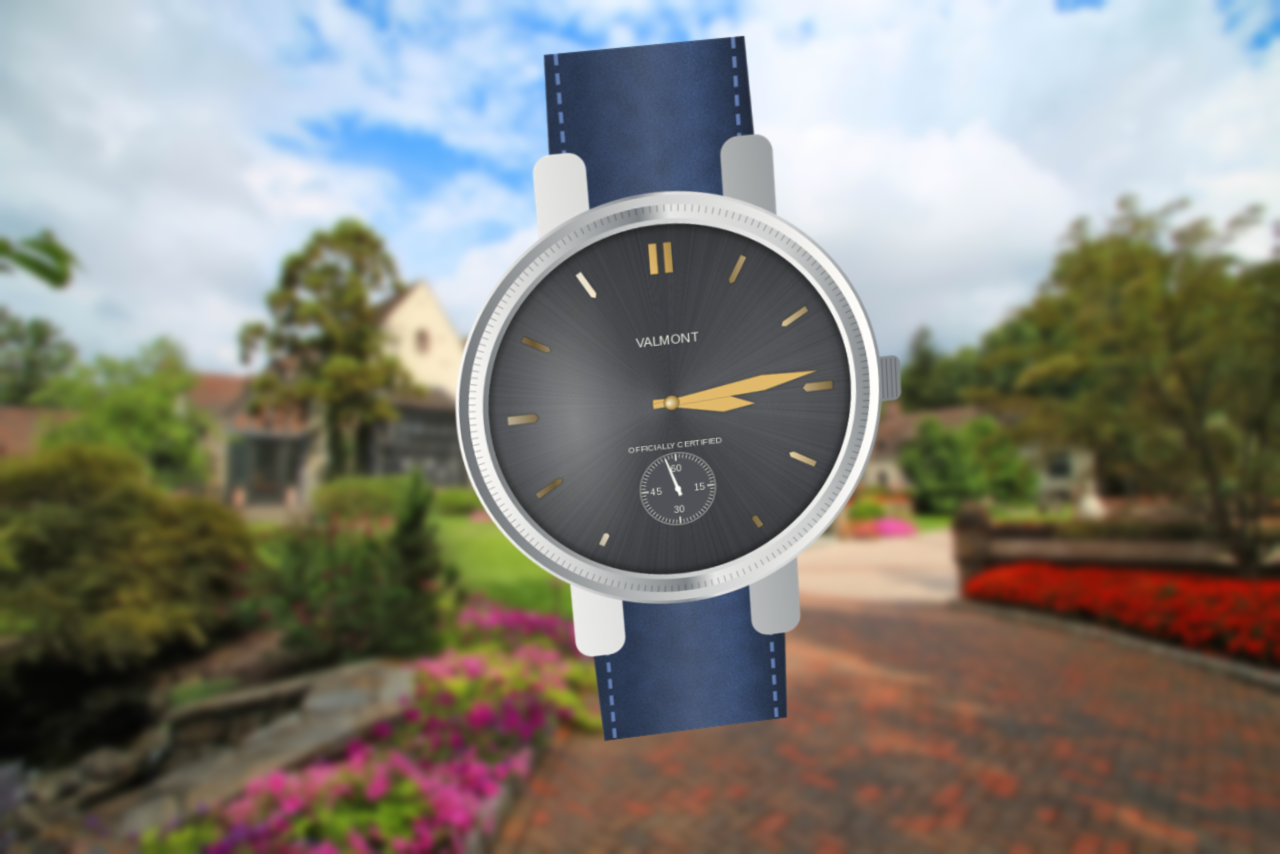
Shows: 3,13,57
